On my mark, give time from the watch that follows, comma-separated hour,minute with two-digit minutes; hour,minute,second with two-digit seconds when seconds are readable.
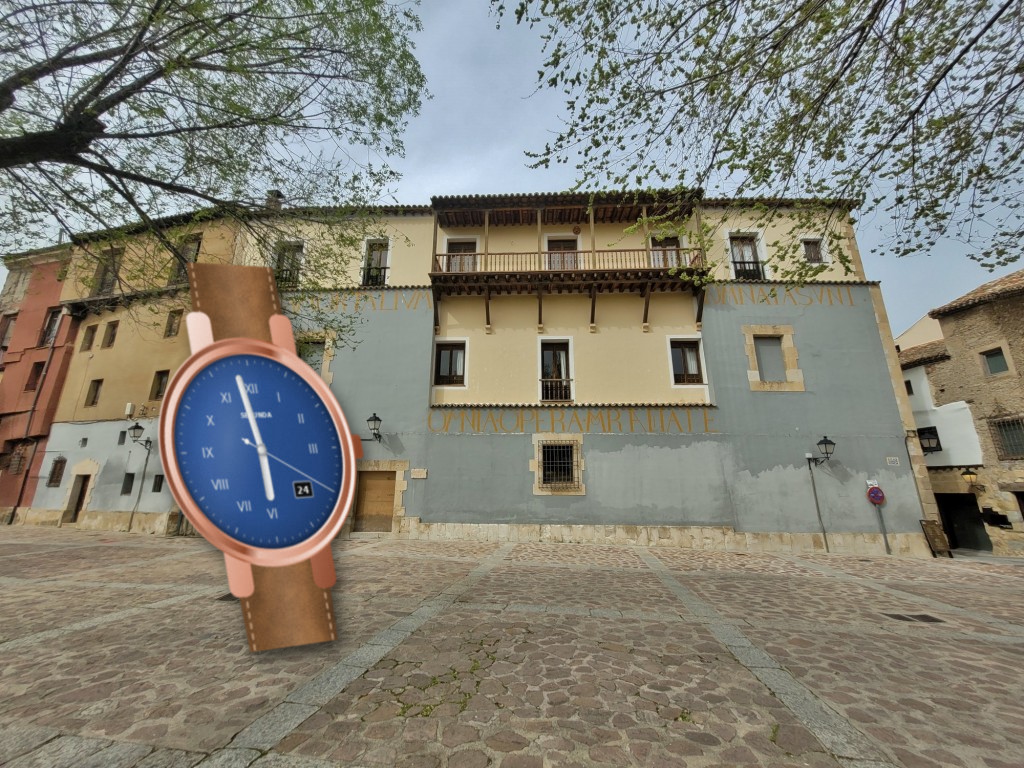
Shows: 5,58,20
